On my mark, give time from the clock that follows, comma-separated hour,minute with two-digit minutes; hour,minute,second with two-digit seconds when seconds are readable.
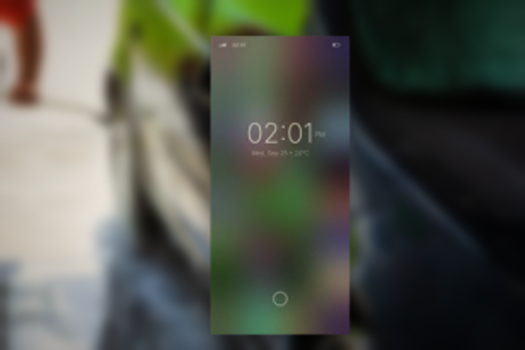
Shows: 2,01
